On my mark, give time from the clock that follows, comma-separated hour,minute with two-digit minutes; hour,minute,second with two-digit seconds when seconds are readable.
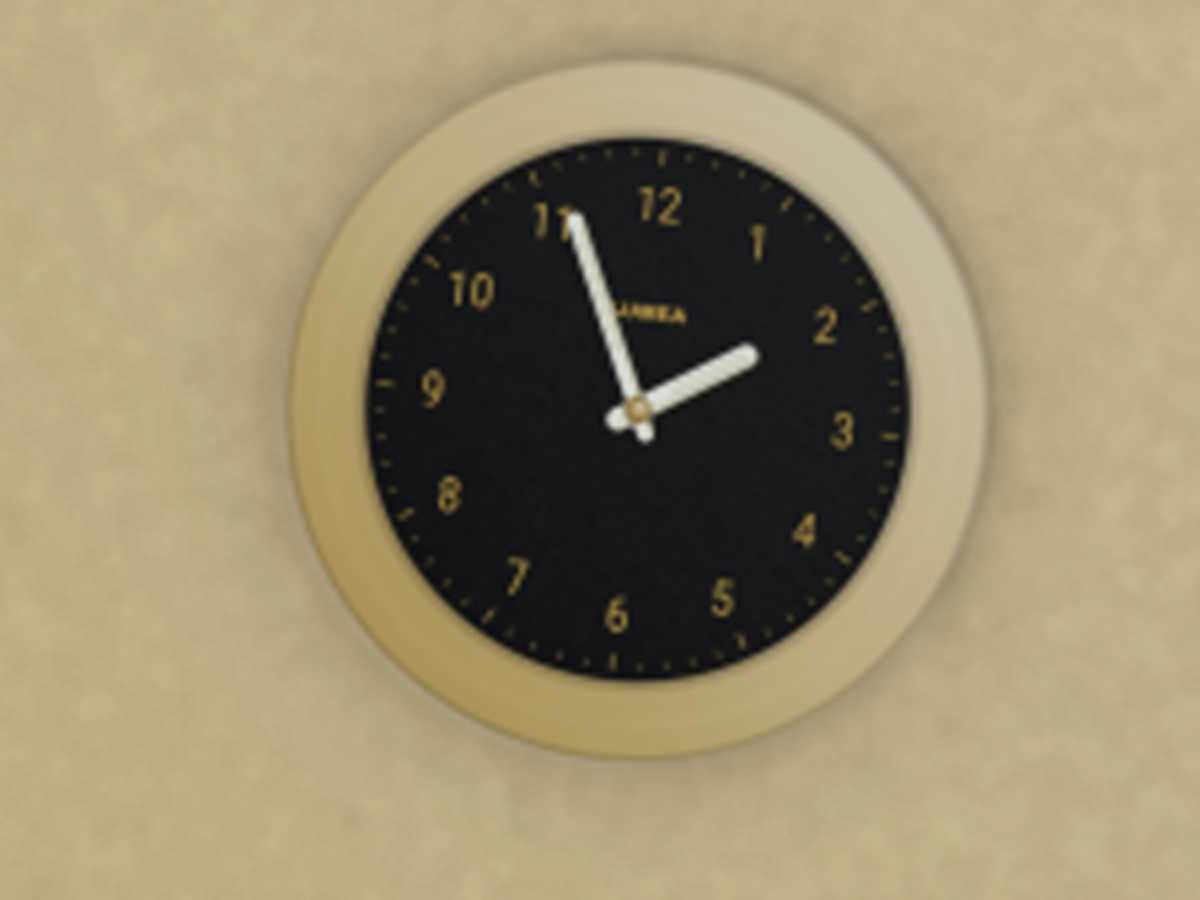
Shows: 1,56
